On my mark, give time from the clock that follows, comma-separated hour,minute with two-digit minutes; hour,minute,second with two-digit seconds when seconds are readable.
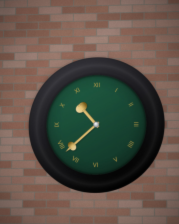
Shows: 10,38
